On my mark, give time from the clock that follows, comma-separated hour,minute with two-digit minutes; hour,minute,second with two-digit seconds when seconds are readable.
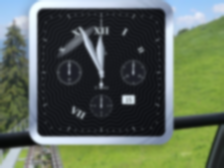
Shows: 11,56
